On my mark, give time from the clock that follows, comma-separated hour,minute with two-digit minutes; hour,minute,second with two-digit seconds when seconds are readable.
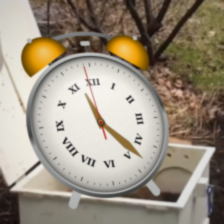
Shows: 11,22,59
